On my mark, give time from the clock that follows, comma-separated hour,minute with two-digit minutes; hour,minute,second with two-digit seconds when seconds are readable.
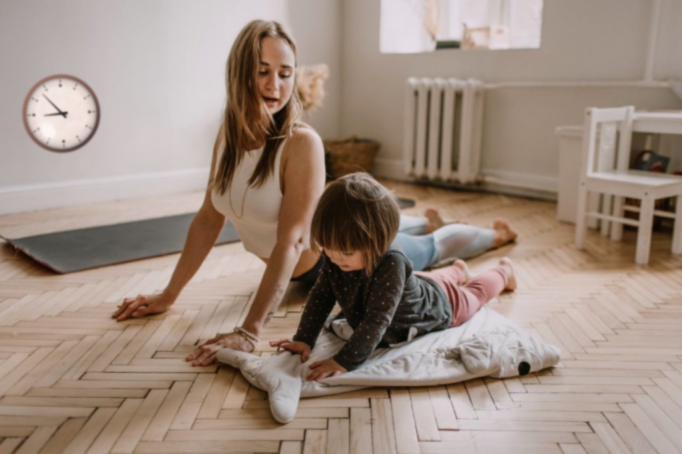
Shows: 8,53
